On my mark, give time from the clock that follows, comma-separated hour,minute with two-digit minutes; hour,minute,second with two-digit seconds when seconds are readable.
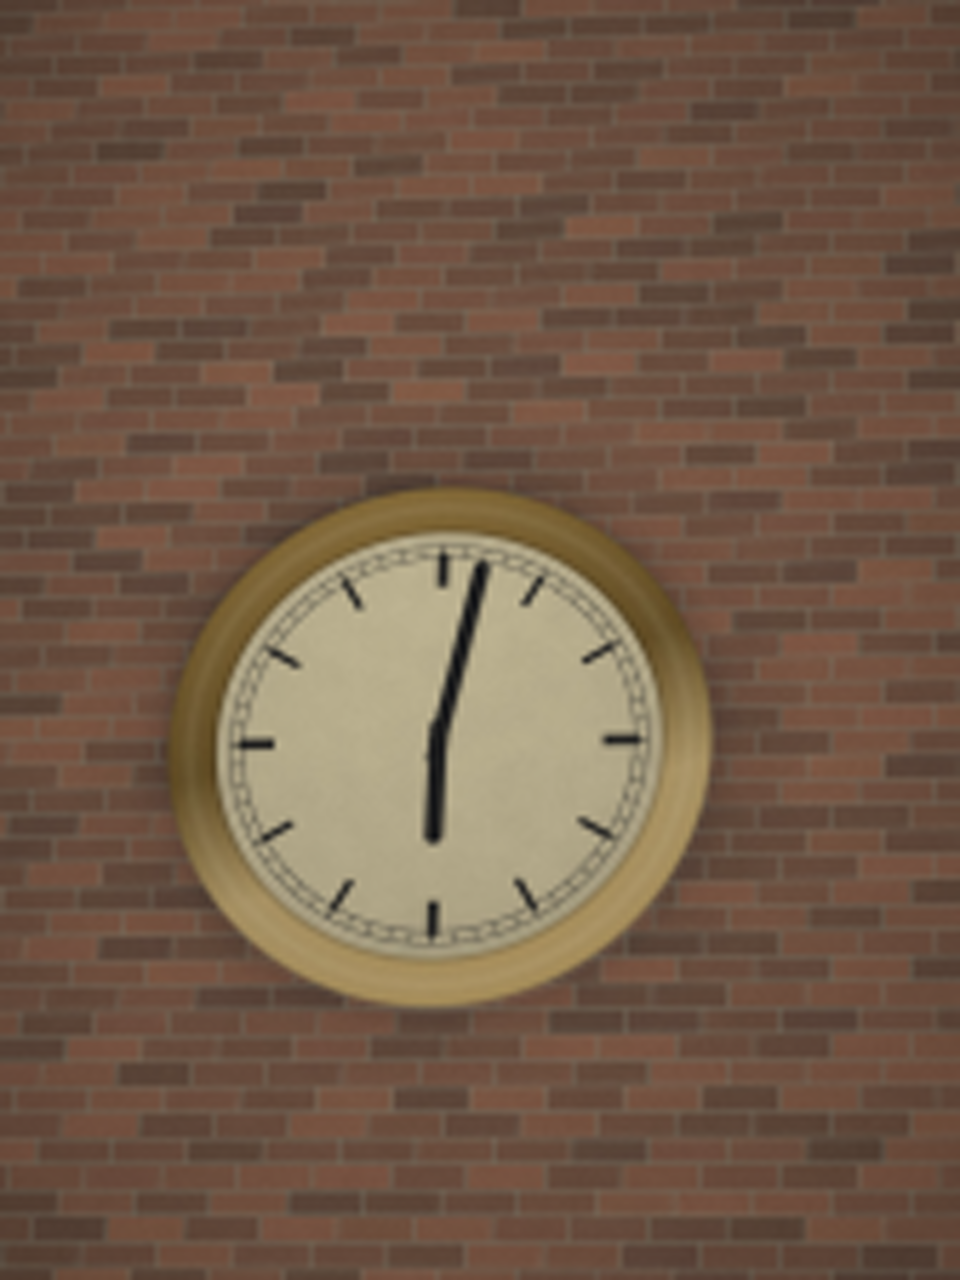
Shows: 6,02
